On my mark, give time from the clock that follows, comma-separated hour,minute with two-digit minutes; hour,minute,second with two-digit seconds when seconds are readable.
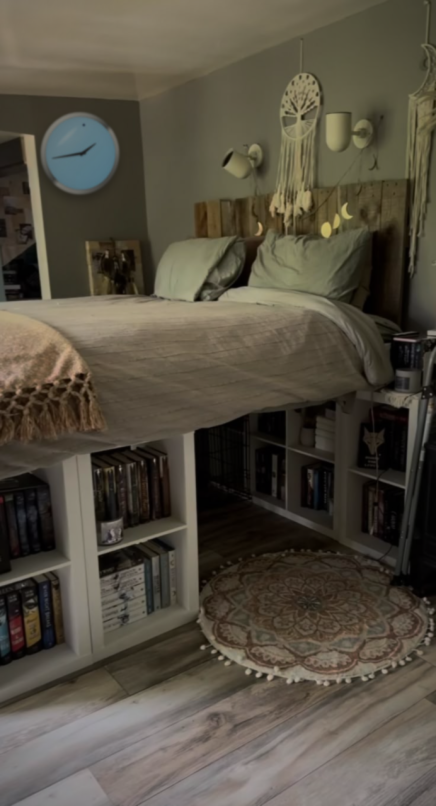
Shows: 1,43
